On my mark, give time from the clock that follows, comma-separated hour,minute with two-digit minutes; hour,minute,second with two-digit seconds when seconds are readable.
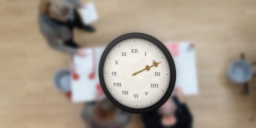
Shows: 2,11
